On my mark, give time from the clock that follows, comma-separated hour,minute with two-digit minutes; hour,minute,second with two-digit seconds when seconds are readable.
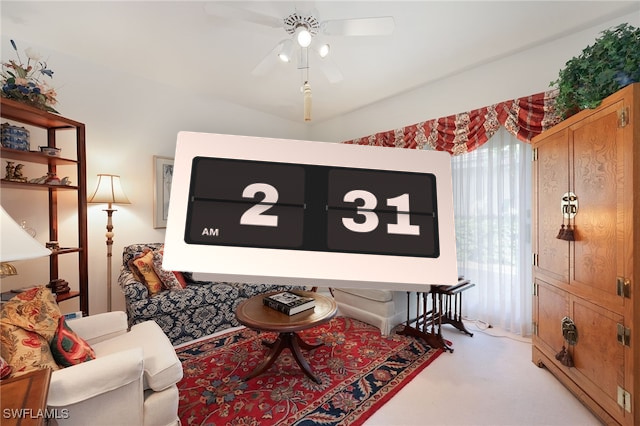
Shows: 2,31
